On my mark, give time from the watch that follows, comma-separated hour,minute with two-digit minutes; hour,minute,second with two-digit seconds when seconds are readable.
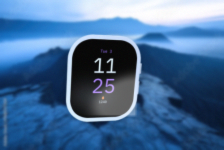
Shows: 11,25
